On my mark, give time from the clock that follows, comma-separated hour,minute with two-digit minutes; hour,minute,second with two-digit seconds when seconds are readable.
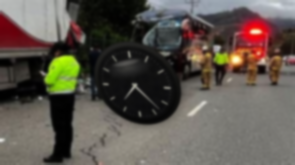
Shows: 7,23
